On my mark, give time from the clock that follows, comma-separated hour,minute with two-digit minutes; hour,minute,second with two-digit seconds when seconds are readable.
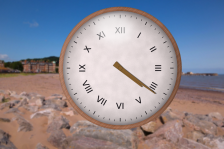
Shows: 4,21
